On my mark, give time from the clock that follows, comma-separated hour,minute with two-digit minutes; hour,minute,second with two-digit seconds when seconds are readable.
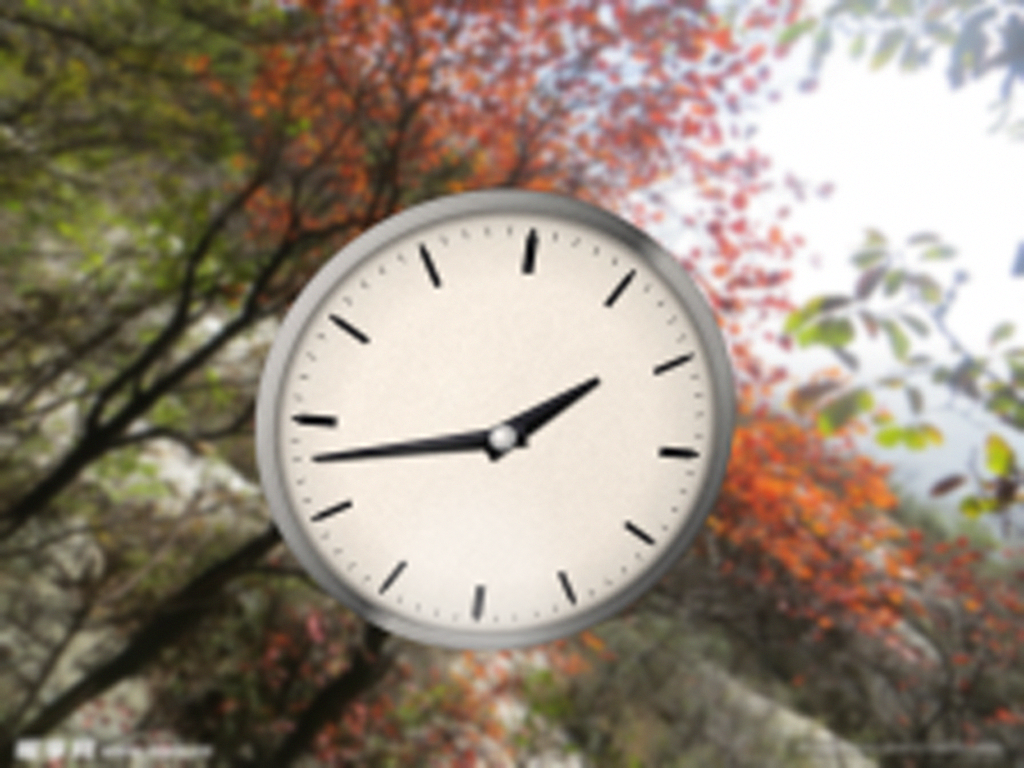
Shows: 1,43
